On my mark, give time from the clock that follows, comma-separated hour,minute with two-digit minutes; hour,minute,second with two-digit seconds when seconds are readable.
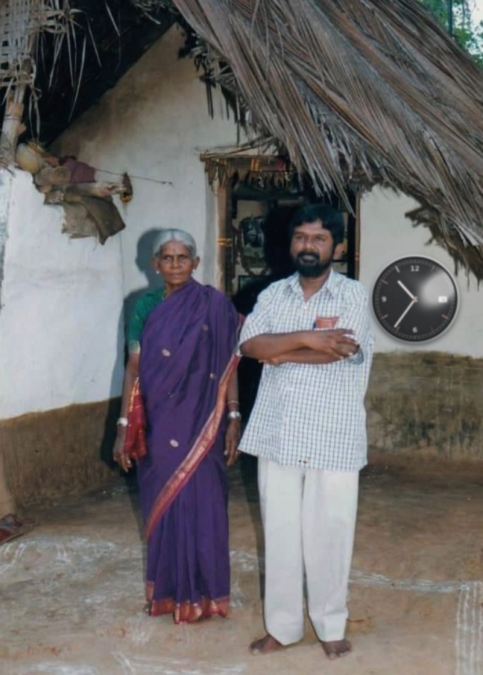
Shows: 10,36
